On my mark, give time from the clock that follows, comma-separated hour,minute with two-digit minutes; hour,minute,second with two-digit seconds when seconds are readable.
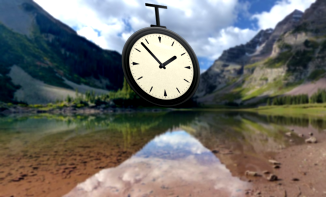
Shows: 1,53
